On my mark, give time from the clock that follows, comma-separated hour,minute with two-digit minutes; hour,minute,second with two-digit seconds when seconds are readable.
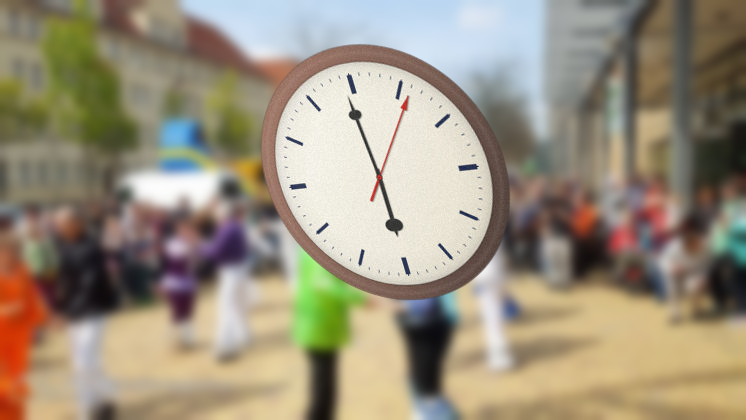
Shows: 5,59,06
